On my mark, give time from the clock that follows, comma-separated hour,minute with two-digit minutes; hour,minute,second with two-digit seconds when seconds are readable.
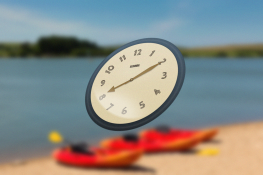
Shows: 8,10
